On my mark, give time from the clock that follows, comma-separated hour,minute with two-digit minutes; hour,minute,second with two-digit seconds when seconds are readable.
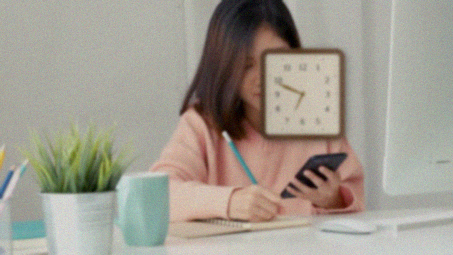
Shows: 6,49
